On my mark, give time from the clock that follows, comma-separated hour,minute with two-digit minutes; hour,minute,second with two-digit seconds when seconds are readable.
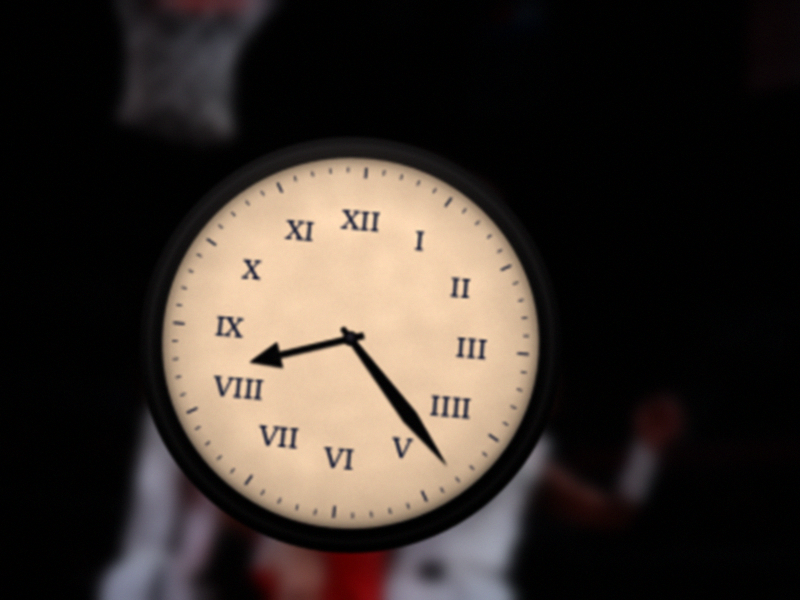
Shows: 8,23
